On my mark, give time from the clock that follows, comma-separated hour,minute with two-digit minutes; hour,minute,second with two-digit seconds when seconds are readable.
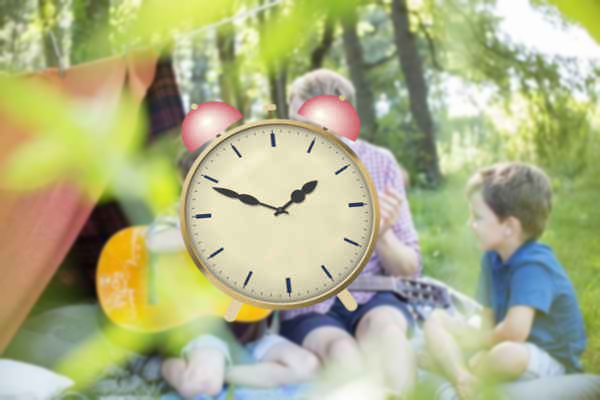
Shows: 1,49
